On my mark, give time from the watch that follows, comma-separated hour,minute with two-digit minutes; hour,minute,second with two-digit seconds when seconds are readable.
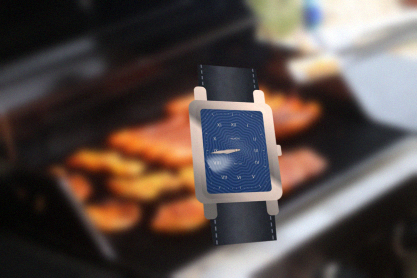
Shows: 8,44
